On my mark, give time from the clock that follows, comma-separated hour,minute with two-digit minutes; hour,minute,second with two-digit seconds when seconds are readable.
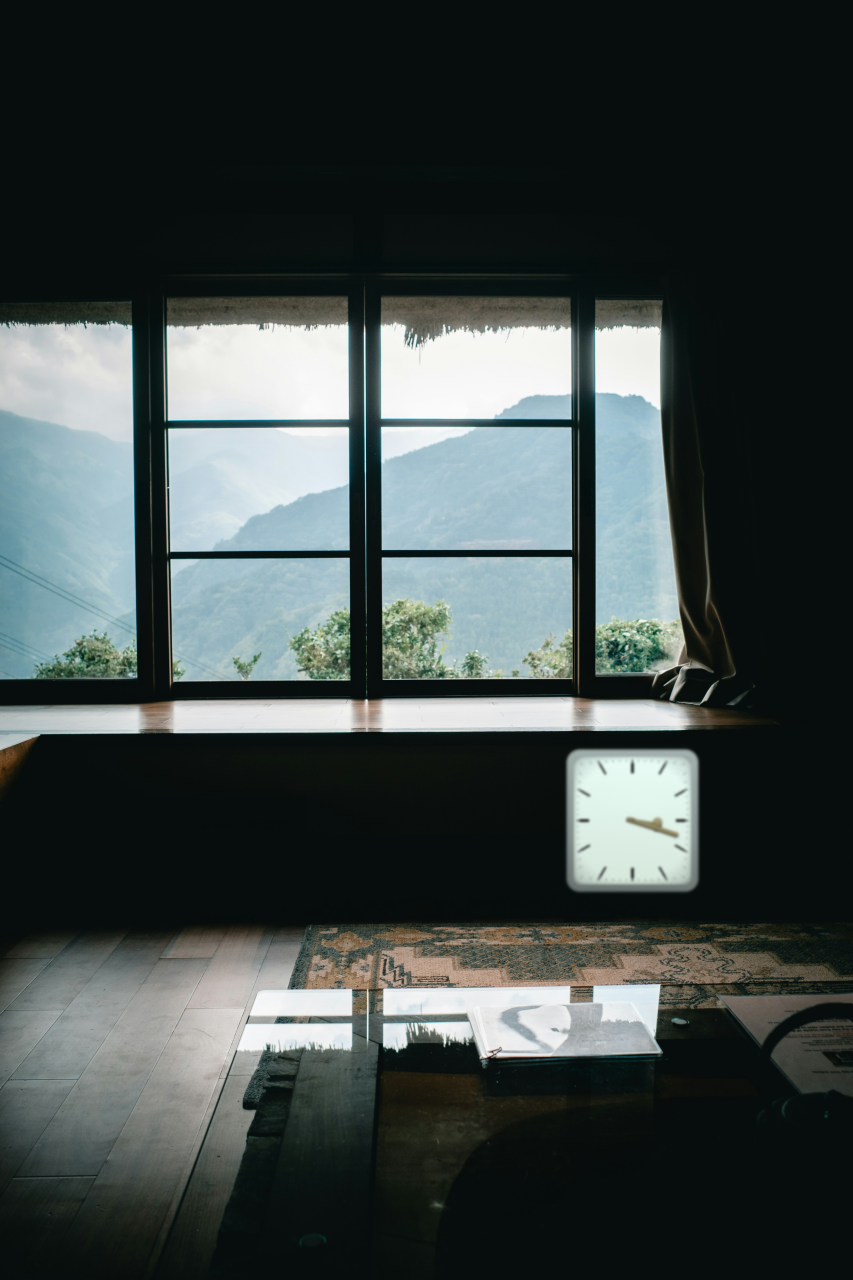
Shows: 3,18
